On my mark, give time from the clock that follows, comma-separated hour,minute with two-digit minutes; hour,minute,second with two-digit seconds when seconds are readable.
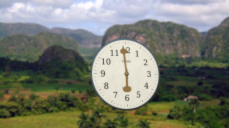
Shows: 5,59
